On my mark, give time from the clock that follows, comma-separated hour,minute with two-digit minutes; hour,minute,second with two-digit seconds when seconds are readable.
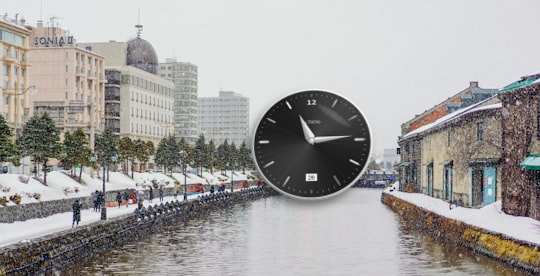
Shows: 11,14
